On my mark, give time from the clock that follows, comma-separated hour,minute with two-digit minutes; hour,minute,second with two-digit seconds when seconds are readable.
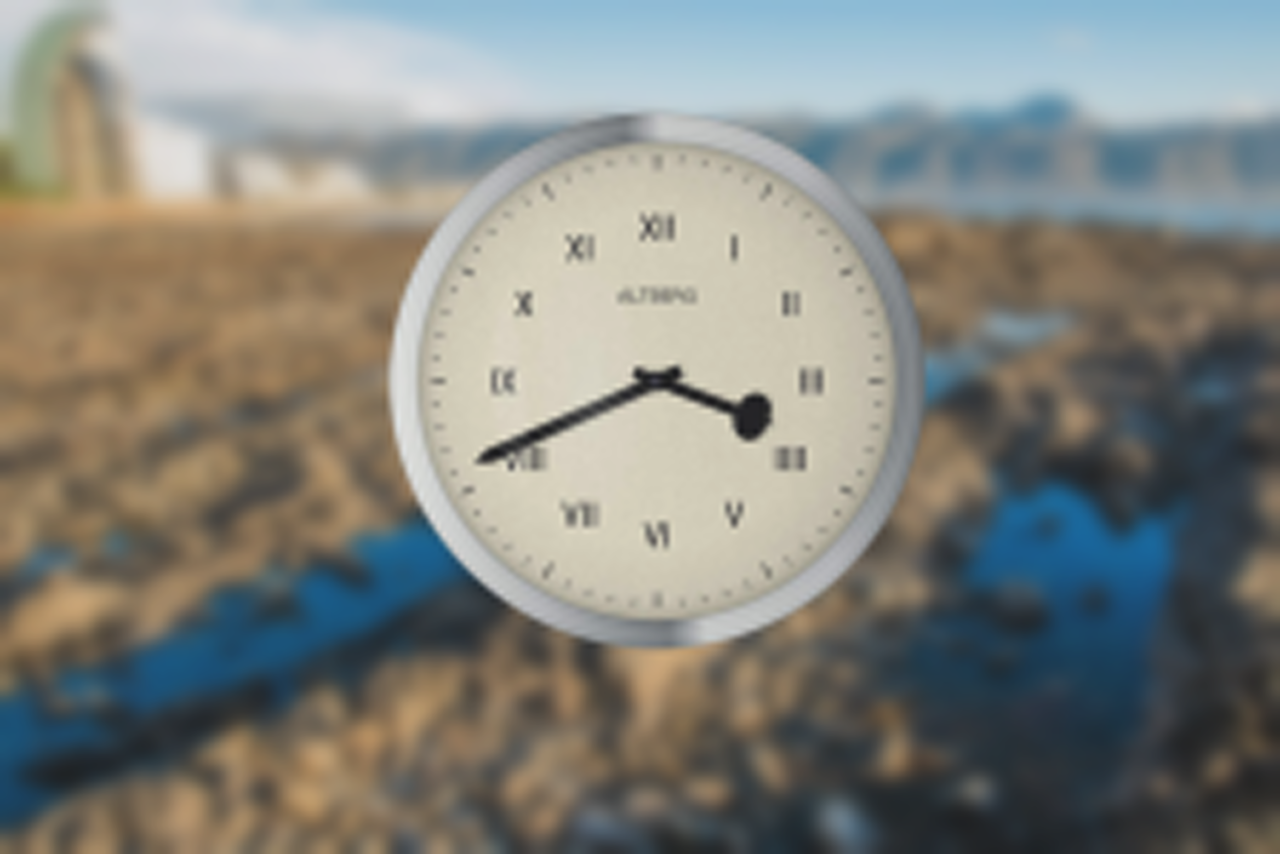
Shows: 3,41
